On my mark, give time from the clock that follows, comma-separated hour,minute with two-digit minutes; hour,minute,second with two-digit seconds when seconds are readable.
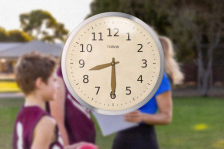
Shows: 8,30
